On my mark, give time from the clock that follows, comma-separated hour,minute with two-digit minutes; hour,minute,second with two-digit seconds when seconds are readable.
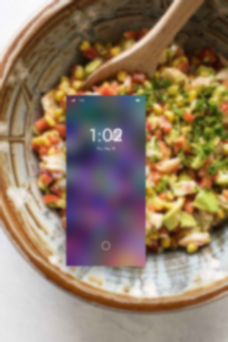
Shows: 1,02
